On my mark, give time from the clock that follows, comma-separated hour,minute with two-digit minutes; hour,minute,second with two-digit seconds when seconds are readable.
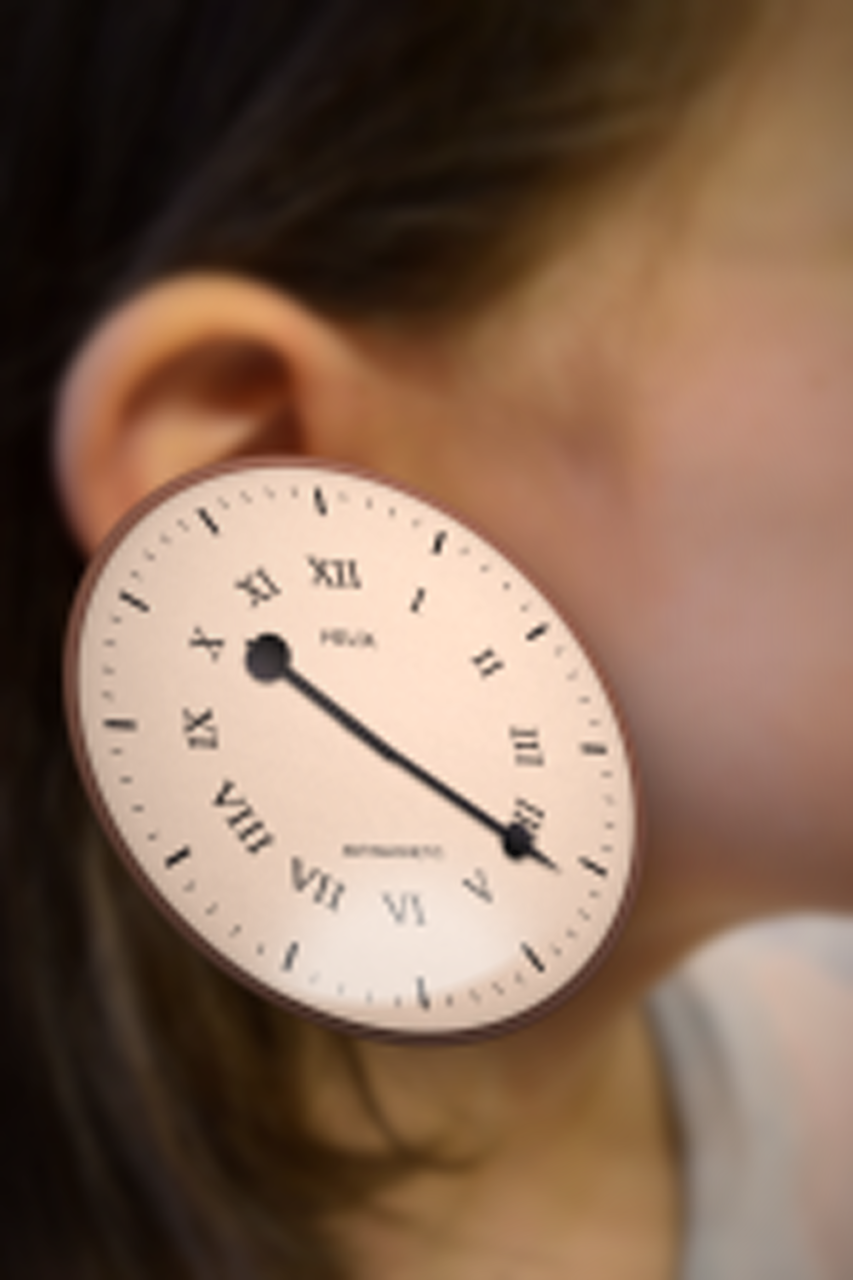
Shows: 10,21
